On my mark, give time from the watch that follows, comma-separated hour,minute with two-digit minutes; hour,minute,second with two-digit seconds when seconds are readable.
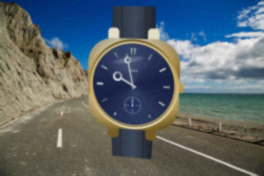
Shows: 9,58
